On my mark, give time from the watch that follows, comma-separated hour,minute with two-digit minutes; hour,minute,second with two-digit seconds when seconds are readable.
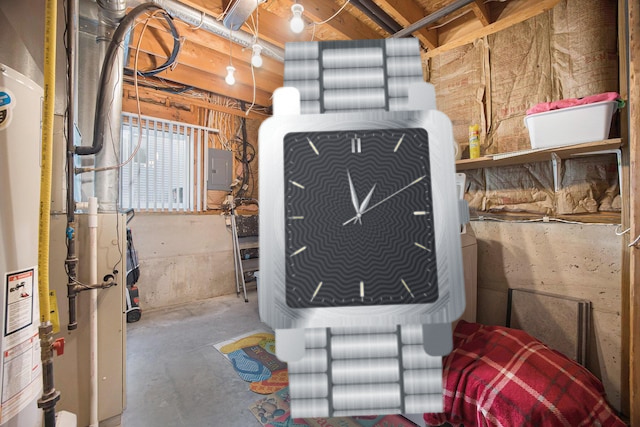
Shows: 12,58,10
